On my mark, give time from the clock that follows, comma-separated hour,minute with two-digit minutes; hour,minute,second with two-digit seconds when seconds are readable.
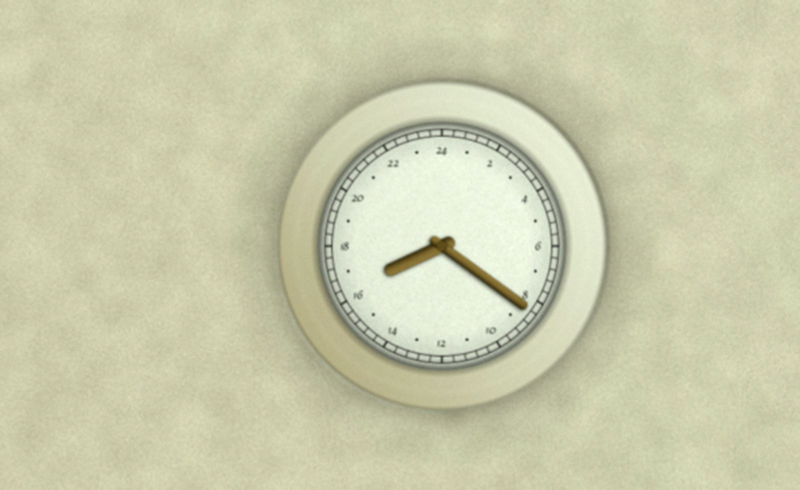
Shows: 16,21
